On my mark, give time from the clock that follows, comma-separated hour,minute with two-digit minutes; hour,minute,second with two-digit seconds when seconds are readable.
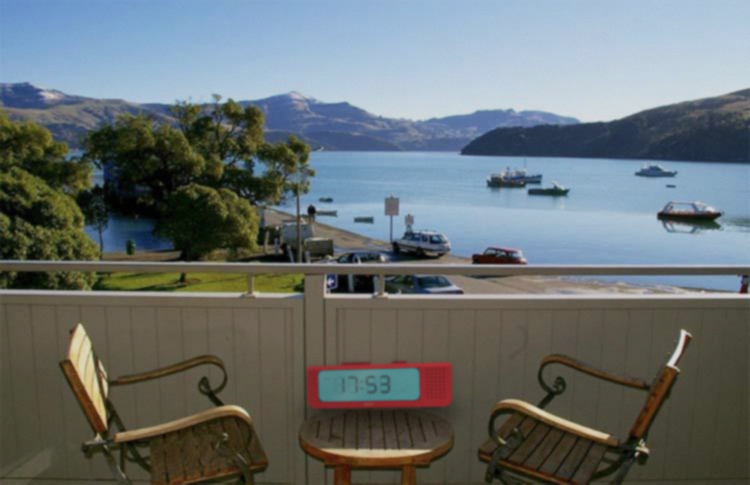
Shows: 17,53
